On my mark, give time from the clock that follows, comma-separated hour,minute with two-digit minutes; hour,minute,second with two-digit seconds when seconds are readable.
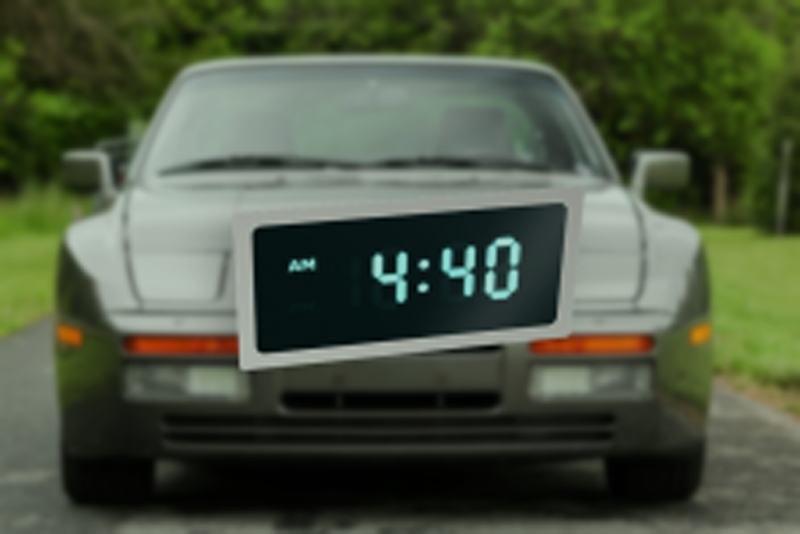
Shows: 4,40
